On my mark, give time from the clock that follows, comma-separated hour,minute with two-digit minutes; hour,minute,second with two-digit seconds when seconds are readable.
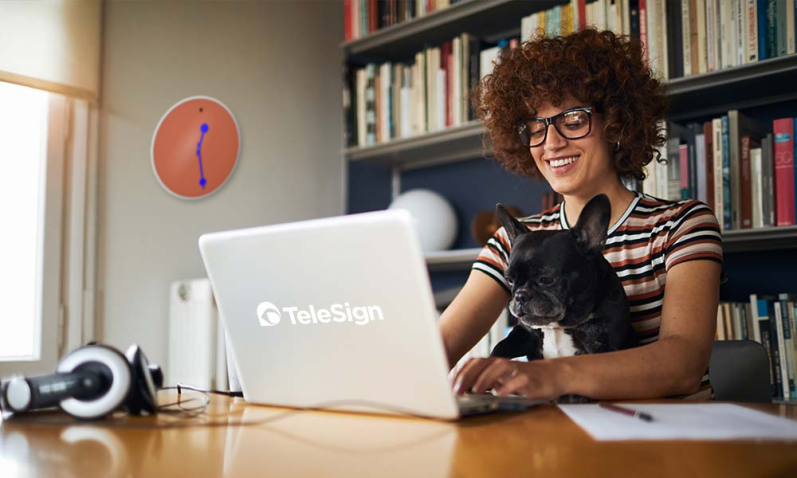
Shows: 12,28
